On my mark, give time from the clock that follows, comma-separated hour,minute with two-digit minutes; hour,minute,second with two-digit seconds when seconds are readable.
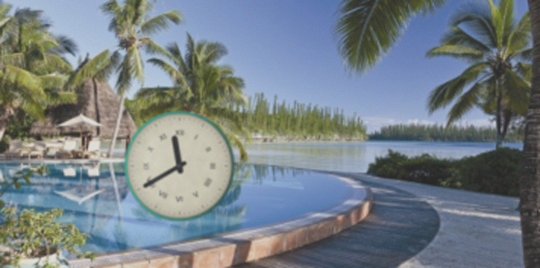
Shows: 11,40
